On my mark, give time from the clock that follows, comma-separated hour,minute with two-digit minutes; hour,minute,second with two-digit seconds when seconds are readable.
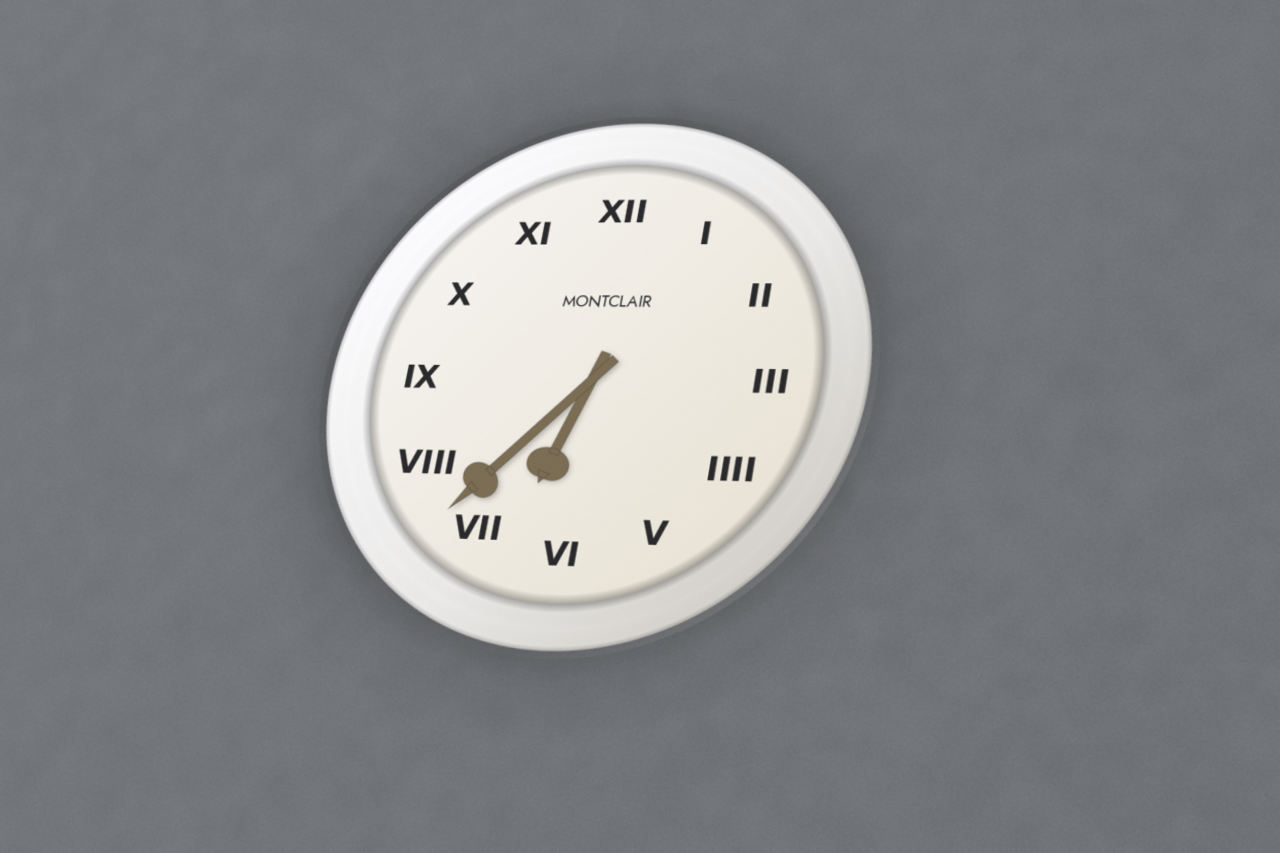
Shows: 6,37
